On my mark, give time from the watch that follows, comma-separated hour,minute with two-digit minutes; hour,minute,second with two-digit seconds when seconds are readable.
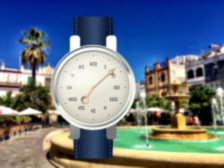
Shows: 7,08
